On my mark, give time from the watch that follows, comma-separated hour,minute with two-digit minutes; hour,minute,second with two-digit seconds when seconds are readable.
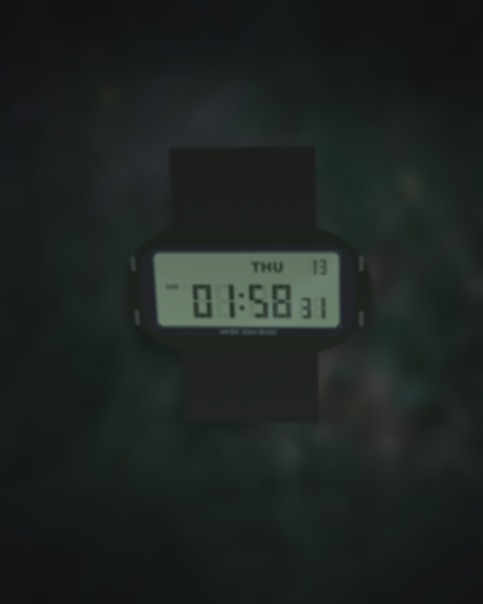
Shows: 1,58,31
